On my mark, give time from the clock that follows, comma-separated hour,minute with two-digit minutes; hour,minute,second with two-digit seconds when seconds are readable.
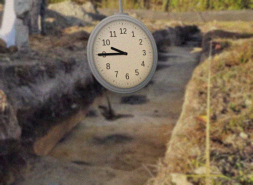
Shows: 9,45
